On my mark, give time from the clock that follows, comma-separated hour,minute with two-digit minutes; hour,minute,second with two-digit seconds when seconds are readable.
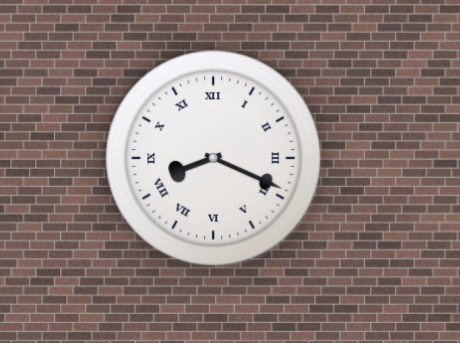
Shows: 8,19
